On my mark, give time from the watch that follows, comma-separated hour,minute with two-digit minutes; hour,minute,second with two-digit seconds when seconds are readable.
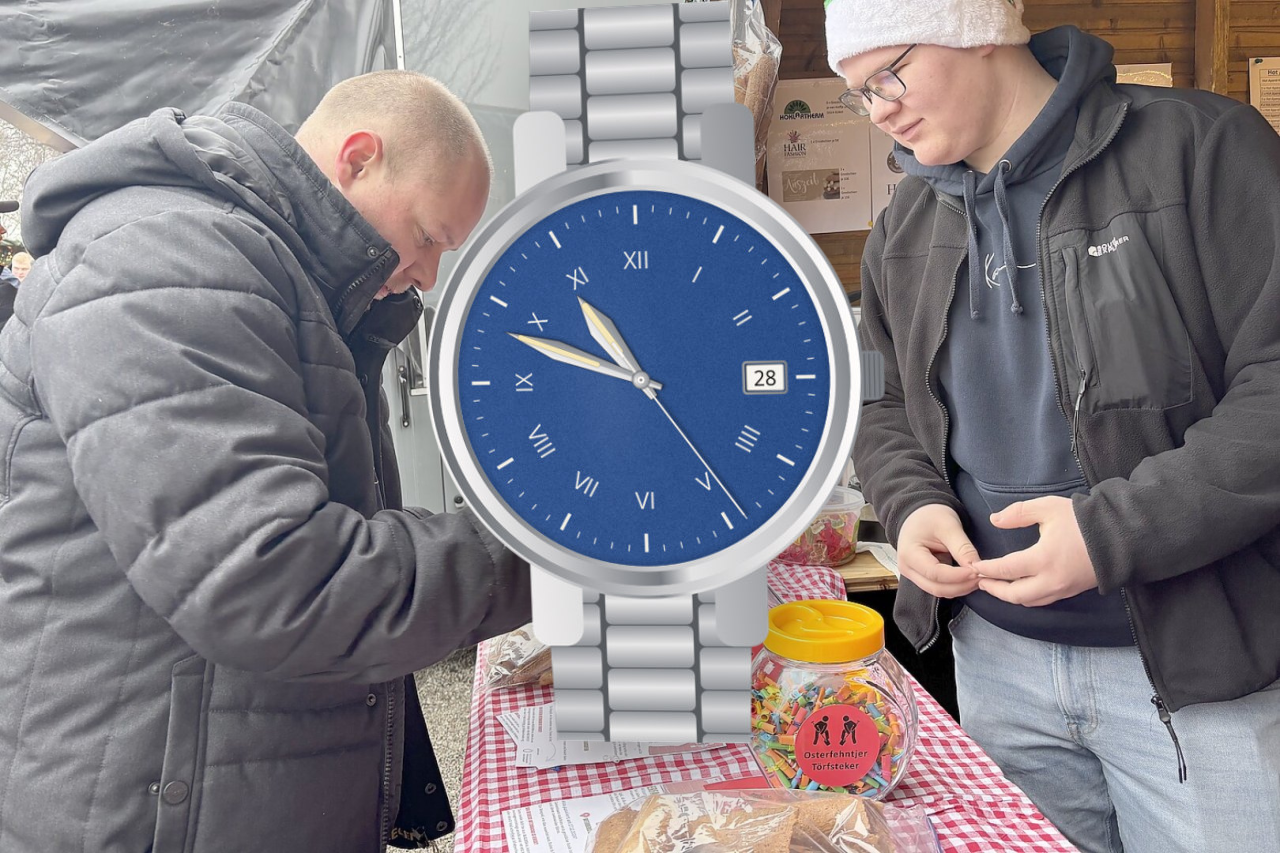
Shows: 10,48,24
